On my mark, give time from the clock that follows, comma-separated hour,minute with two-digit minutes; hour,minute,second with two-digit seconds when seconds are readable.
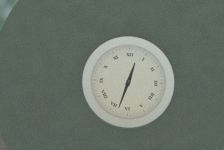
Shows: 12,33
